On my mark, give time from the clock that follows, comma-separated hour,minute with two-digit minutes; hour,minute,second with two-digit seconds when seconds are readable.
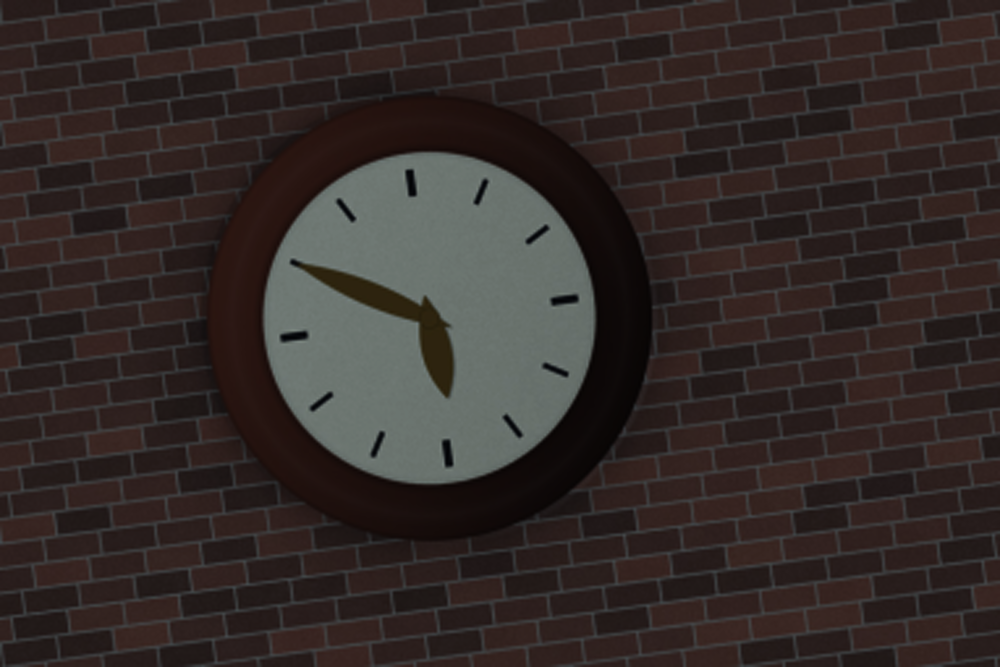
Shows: 5,50
